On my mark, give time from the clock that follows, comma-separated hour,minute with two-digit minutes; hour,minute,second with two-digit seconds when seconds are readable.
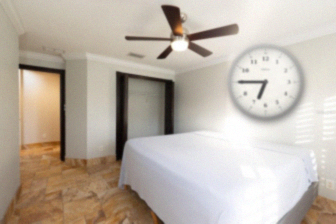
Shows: 6,45
